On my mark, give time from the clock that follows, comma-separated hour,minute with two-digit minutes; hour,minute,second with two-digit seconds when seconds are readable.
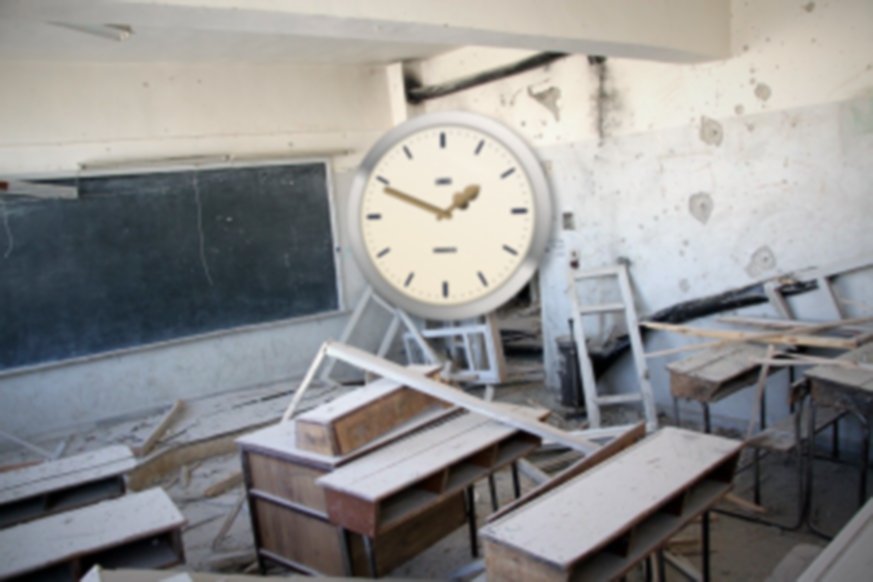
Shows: 1,49
